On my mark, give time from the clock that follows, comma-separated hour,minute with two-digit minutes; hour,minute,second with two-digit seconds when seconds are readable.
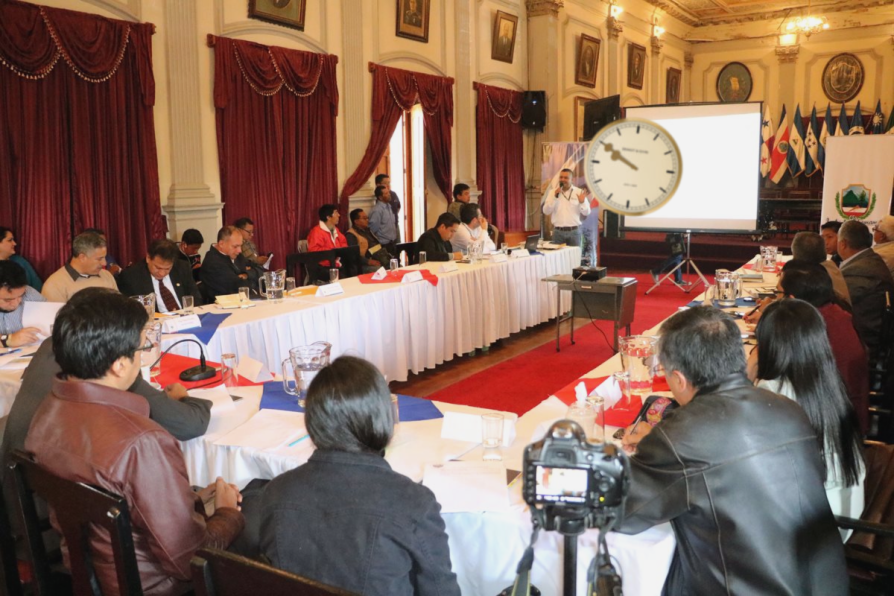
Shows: 9,50
